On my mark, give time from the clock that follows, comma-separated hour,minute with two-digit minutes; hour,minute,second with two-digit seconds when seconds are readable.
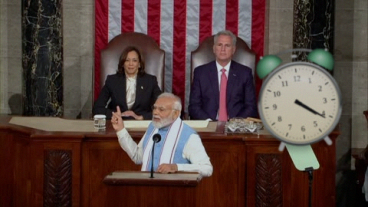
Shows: 4,21
